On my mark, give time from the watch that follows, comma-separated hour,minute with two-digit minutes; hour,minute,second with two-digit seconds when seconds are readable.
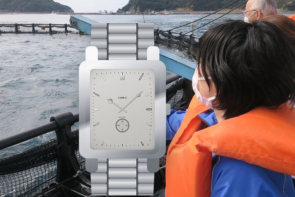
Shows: 10,08
